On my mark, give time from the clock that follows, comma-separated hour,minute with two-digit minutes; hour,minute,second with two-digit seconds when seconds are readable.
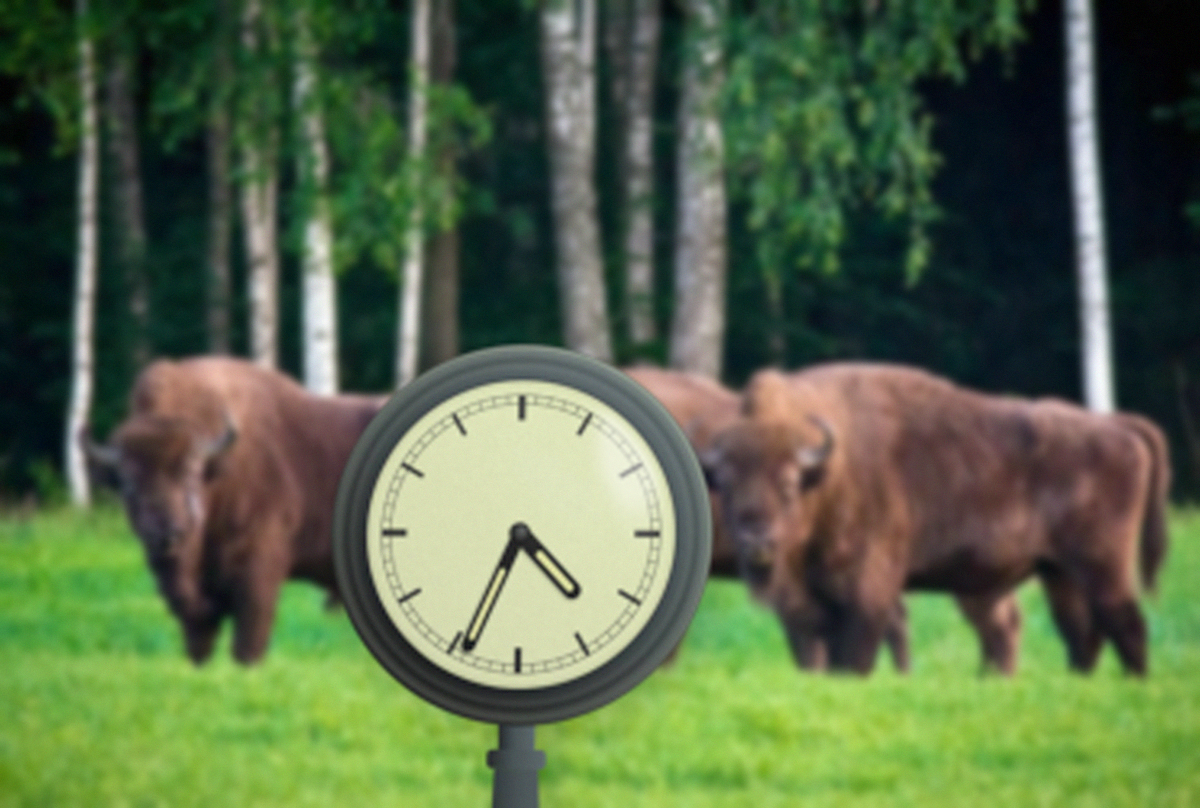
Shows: 4,34
